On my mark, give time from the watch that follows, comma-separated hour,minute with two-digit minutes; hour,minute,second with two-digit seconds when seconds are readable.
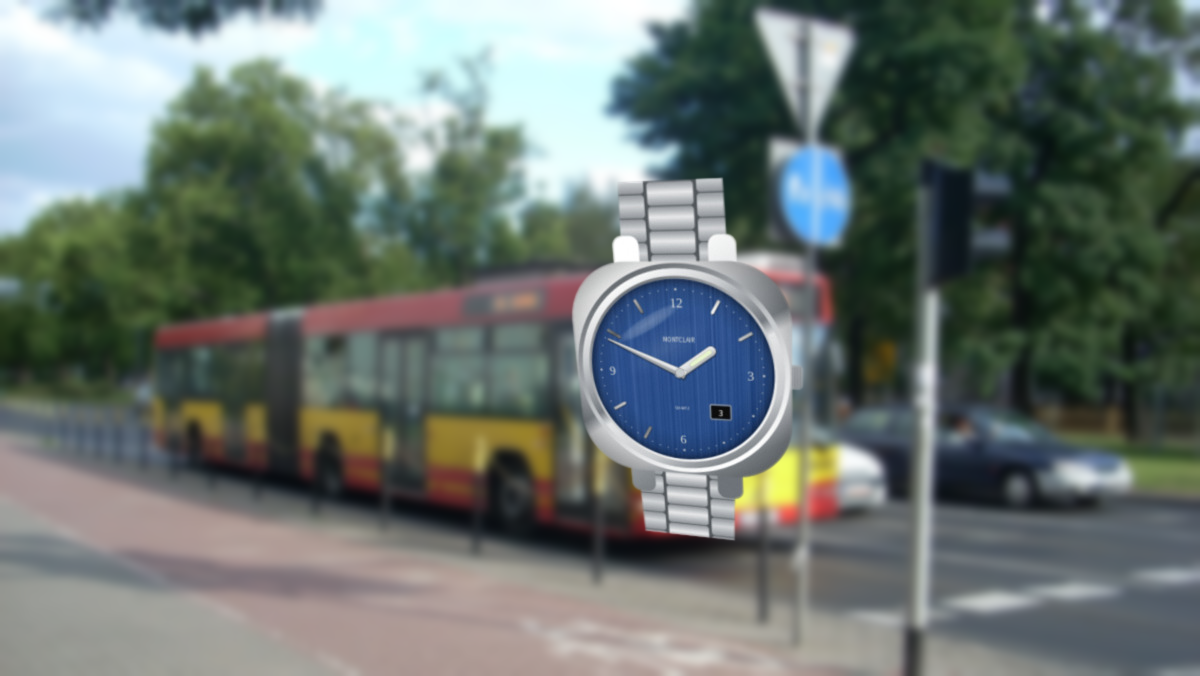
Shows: 1,49
